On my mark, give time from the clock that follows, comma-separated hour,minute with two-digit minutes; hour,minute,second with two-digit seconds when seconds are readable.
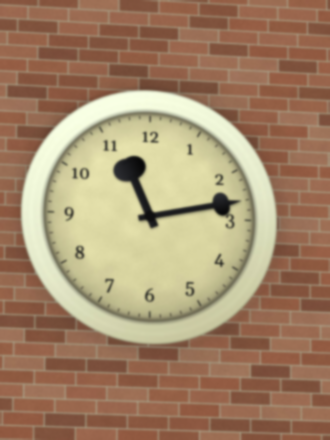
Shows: 11,13
